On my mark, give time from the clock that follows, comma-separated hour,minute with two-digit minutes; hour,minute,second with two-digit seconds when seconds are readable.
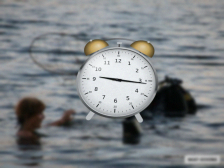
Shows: 9,16
